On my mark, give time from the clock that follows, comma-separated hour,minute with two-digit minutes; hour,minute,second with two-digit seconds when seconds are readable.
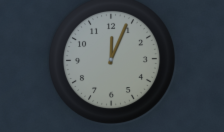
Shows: 12,04
